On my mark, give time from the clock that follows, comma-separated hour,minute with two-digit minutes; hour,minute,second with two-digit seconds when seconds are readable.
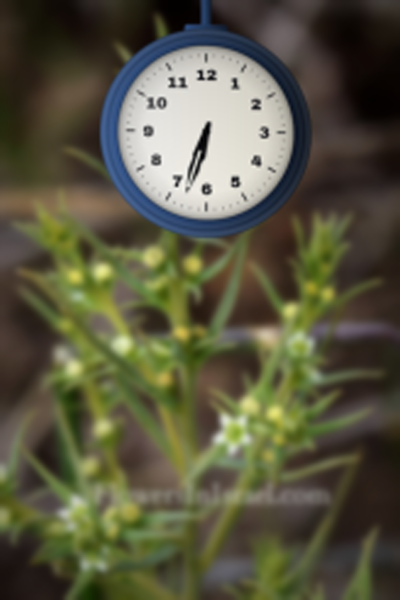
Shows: 6,33
